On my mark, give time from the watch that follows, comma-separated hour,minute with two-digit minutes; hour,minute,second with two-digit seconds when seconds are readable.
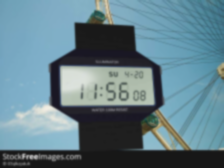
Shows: 11,56
